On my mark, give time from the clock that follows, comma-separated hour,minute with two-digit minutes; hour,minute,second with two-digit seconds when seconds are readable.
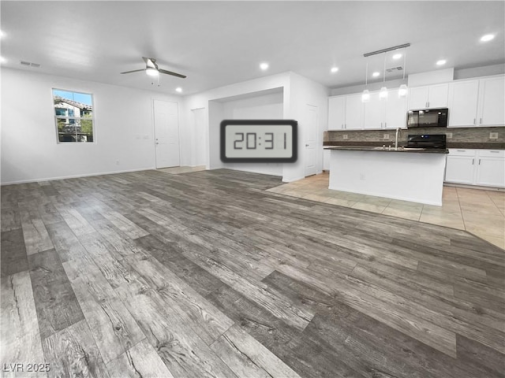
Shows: 20,31
